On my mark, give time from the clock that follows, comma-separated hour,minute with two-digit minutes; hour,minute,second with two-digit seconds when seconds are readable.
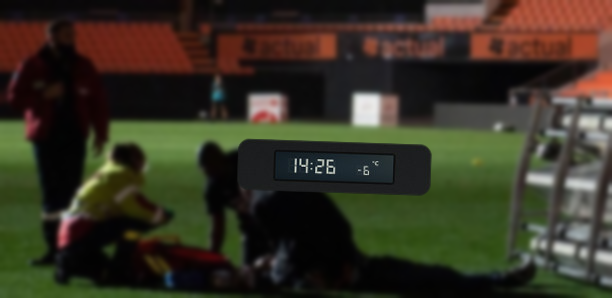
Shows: 14,26
